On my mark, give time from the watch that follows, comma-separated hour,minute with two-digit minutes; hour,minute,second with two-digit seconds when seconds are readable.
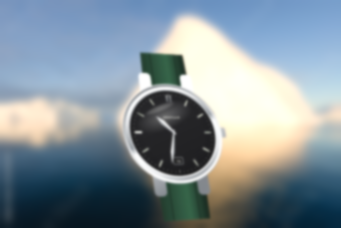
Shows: 10,32
